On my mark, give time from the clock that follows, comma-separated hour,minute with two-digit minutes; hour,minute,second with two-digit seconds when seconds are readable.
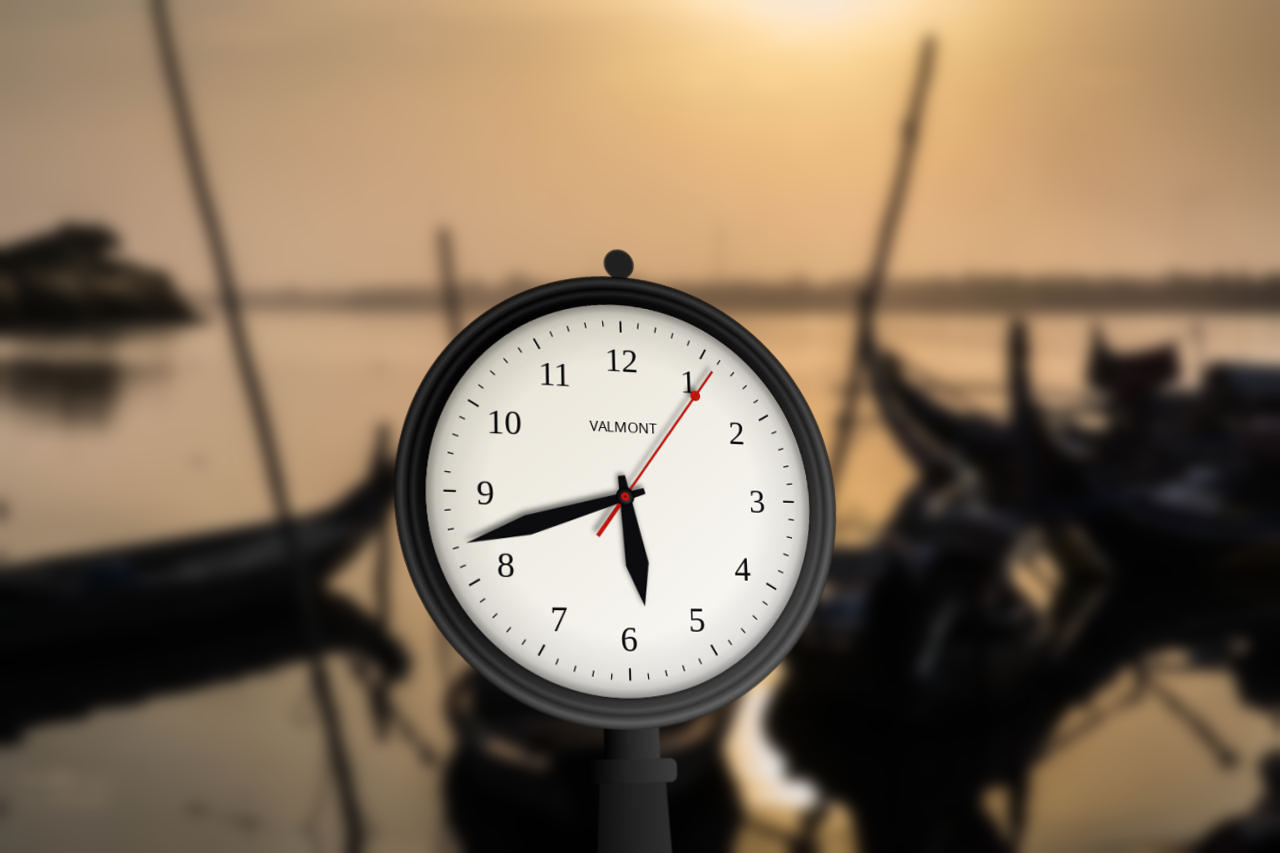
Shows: 5,42,06
